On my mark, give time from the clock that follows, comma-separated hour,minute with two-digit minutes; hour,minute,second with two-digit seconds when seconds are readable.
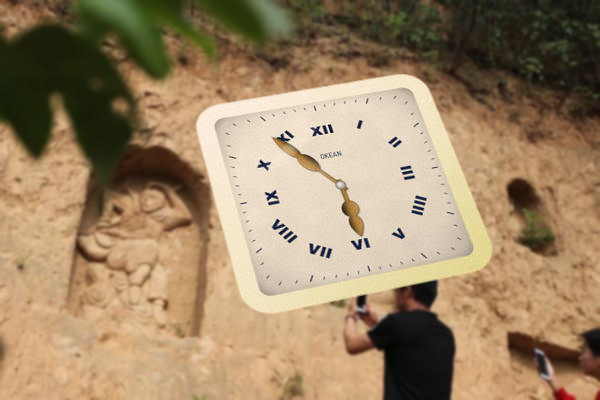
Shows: 5,54
